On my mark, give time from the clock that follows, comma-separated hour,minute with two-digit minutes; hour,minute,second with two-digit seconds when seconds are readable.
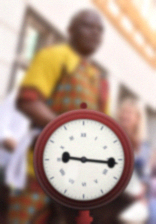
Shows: 9,16
